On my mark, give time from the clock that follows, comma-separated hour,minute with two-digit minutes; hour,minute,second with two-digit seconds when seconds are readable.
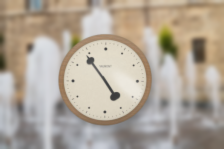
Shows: 4,54
